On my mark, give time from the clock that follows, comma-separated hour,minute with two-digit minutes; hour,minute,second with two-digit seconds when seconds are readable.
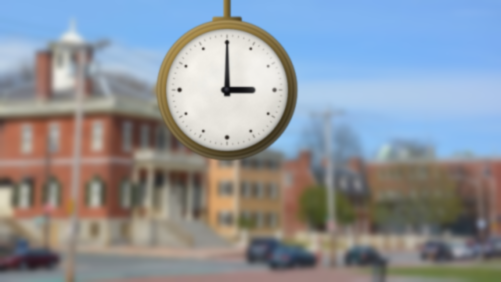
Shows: 3,00
